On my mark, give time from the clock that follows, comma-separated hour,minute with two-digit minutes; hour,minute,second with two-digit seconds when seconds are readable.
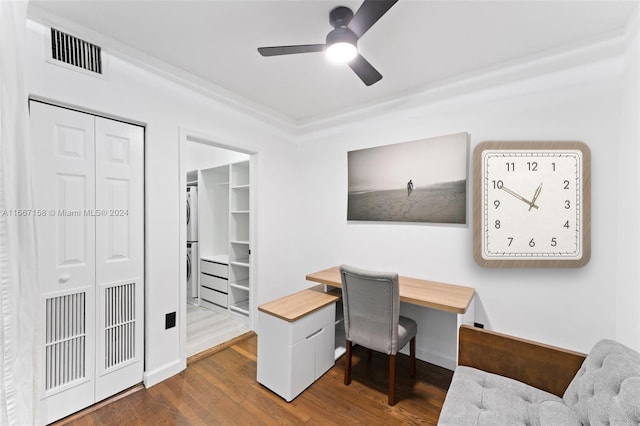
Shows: 12,50
